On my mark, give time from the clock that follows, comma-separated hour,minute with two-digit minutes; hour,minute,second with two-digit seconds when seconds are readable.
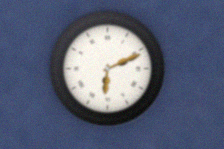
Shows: 6,11
